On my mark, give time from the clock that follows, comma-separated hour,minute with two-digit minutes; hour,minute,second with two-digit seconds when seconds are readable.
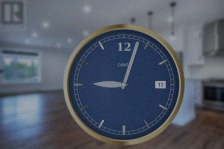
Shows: 9,03
